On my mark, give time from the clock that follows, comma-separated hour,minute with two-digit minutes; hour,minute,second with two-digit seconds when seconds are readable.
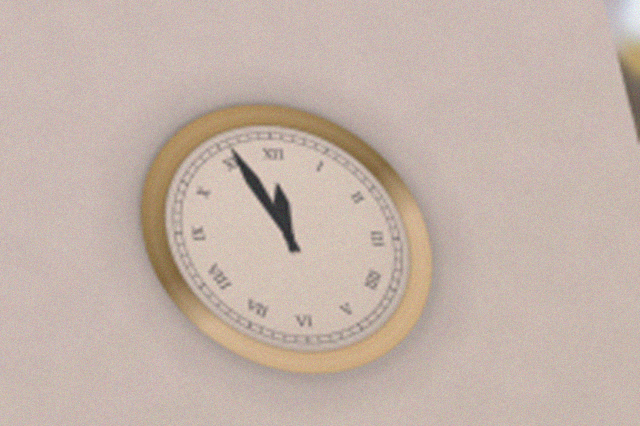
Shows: 11,56
